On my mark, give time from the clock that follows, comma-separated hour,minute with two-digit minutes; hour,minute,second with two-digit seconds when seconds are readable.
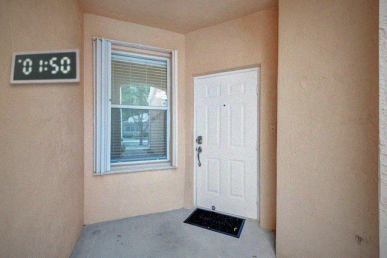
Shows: 1,50
